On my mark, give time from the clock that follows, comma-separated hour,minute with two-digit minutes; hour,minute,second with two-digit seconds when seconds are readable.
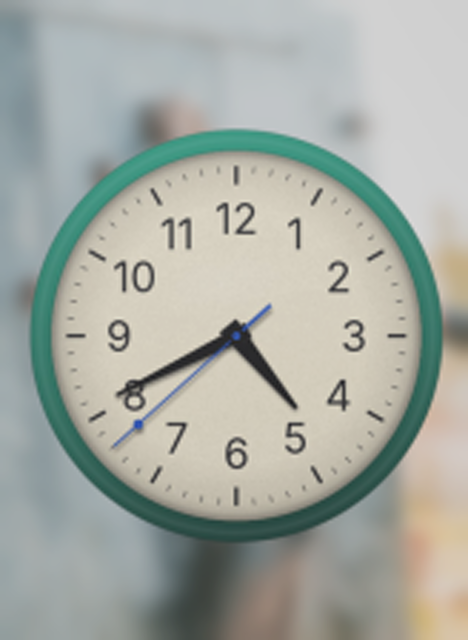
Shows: 4,40,38
